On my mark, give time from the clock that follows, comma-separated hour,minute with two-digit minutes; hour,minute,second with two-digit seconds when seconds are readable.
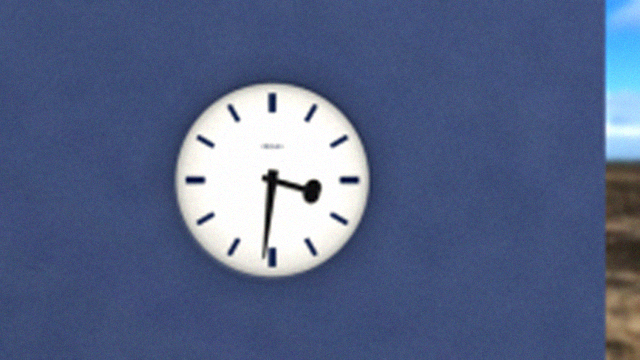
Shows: 3,31
